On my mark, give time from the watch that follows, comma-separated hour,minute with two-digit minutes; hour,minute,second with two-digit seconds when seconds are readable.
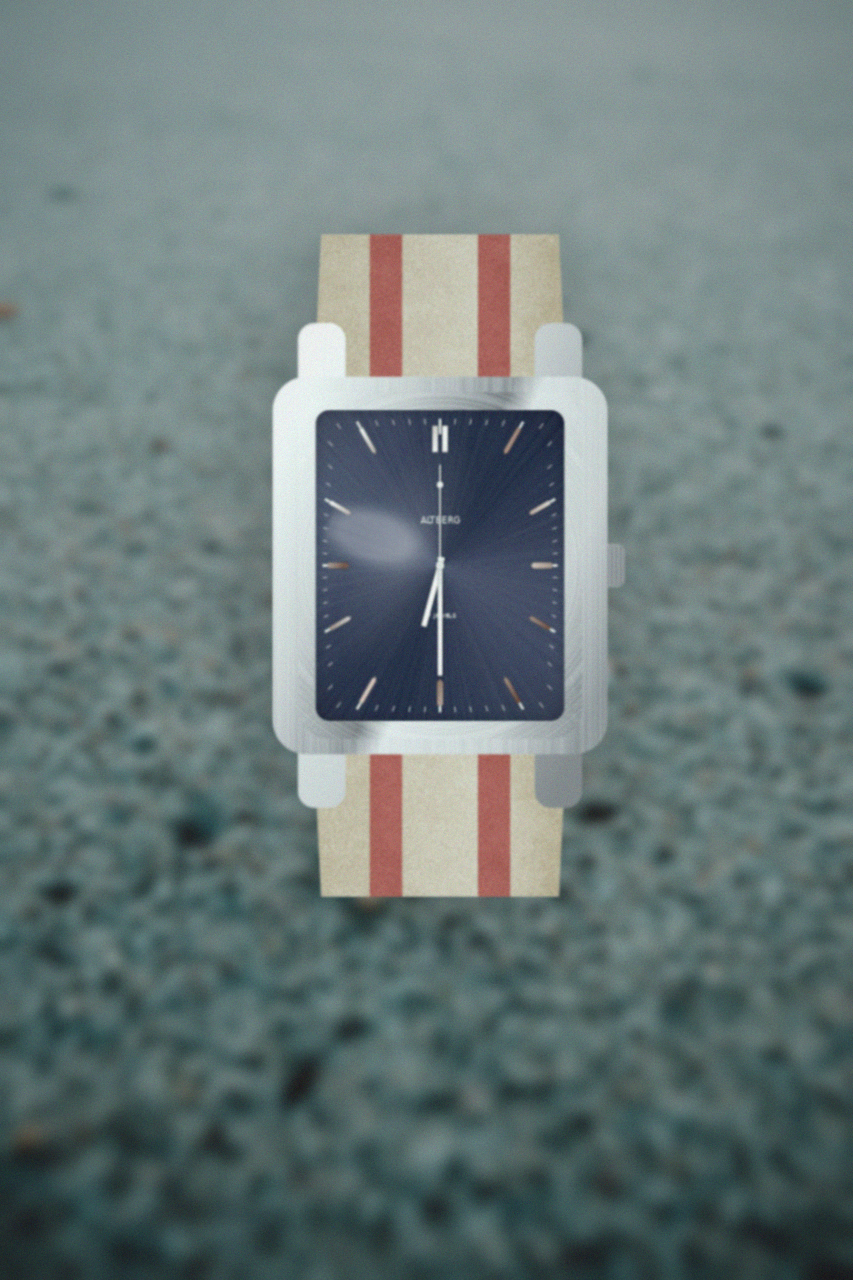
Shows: 6,30,00
